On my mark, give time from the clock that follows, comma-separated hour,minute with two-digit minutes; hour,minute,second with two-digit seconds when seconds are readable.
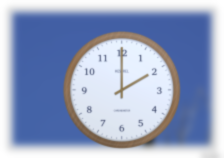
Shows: 2,00
